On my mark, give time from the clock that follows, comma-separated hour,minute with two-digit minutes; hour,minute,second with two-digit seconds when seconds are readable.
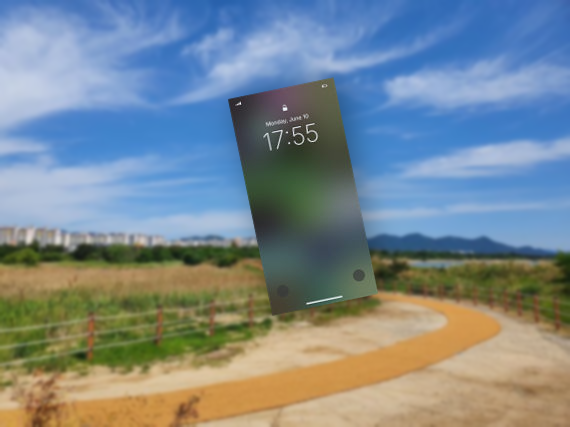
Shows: 17,55
